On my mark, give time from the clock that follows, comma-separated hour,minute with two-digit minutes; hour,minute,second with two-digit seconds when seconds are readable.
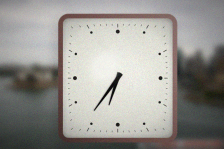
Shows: 6,36
